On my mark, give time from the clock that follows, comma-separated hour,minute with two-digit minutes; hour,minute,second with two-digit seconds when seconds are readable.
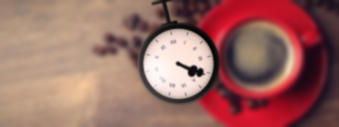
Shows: 4,21
